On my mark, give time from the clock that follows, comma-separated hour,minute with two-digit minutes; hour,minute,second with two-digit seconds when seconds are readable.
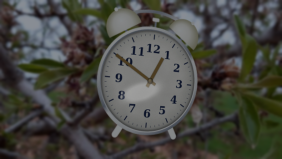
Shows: 12,50
